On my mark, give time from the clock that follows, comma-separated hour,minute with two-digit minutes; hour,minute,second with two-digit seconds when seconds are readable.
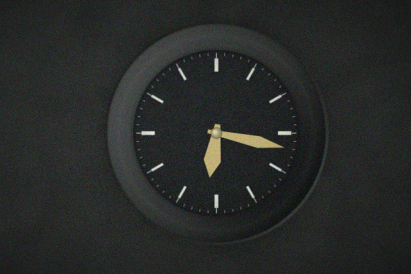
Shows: 6,17
